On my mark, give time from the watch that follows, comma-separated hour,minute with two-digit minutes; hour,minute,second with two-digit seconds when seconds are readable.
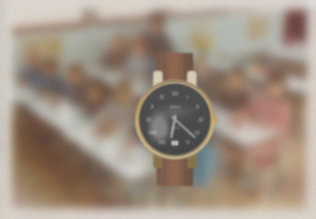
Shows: 6,22
